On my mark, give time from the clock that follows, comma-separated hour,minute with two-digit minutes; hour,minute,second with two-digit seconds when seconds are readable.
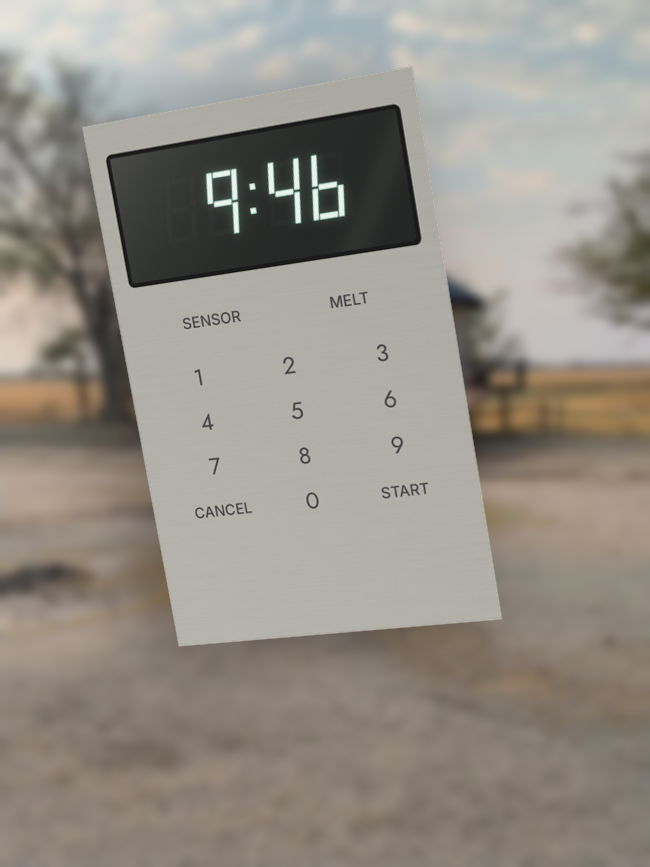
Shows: 9,46
